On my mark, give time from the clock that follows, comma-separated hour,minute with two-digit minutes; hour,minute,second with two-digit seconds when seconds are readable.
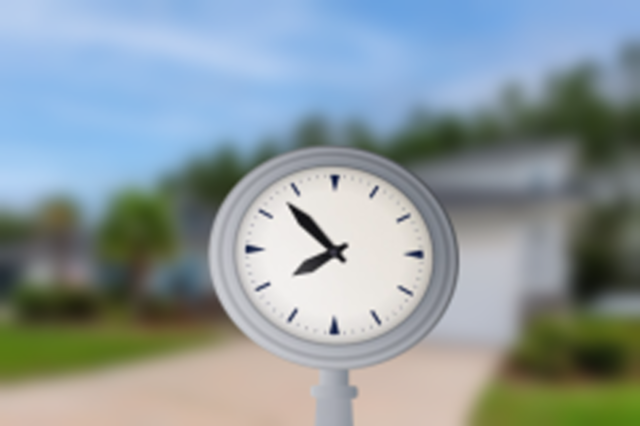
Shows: 7,53
